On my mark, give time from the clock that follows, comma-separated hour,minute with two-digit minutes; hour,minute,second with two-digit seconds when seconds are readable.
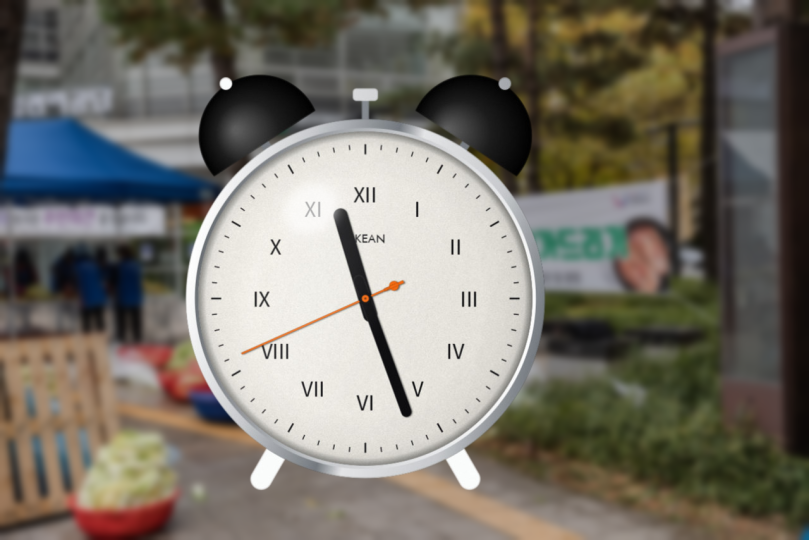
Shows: 11,26,41
